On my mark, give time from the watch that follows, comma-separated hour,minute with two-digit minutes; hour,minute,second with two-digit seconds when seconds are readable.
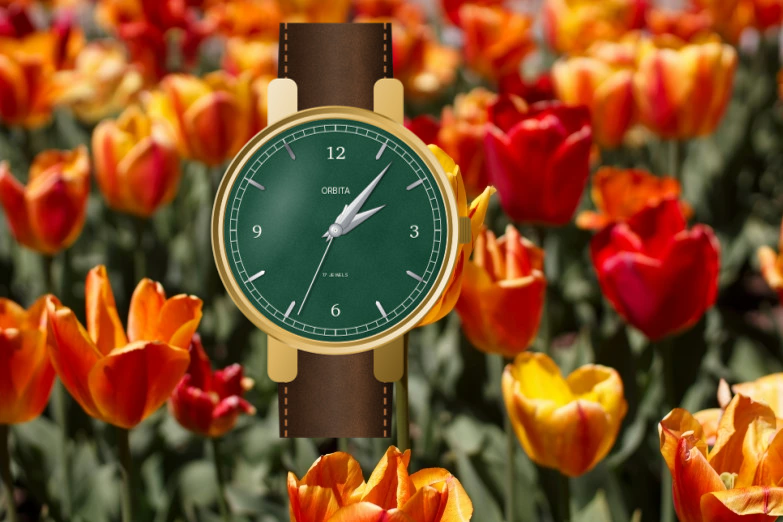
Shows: 2,06,34
